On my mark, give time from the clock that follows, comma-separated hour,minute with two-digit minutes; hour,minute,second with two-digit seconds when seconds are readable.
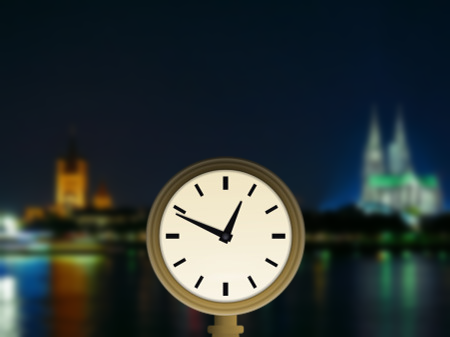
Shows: 12,49
